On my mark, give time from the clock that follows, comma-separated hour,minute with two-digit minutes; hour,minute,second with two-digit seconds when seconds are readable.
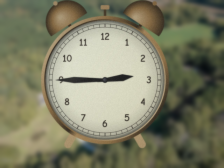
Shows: 2,45
